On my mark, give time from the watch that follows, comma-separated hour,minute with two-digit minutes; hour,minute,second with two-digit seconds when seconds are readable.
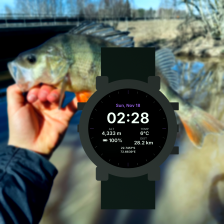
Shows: 2,28
